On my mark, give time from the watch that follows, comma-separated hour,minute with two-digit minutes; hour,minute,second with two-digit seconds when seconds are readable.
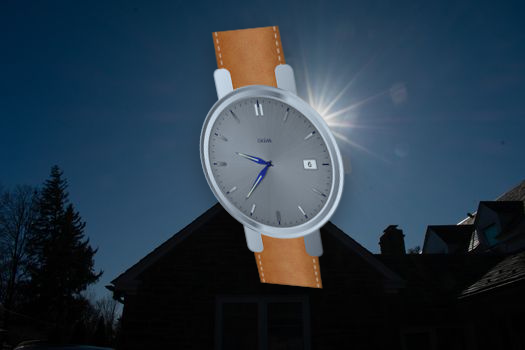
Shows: 9,37
